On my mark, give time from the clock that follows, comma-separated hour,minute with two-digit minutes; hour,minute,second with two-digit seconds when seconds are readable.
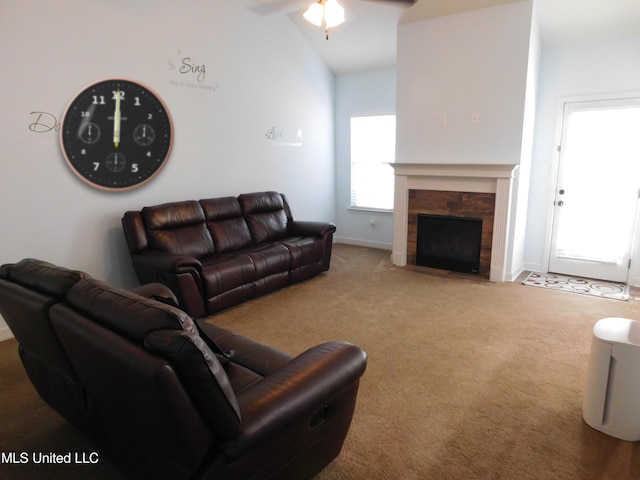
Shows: 12,00
